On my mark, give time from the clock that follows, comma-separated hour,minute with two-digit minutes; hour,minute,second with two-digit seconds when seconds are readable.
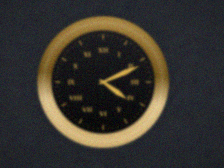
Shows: 4,11
